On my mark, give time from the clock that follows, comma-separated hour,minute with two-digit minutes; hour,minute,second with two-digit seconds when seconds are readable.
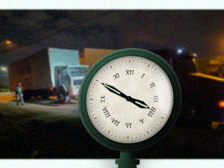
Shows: 3,50
